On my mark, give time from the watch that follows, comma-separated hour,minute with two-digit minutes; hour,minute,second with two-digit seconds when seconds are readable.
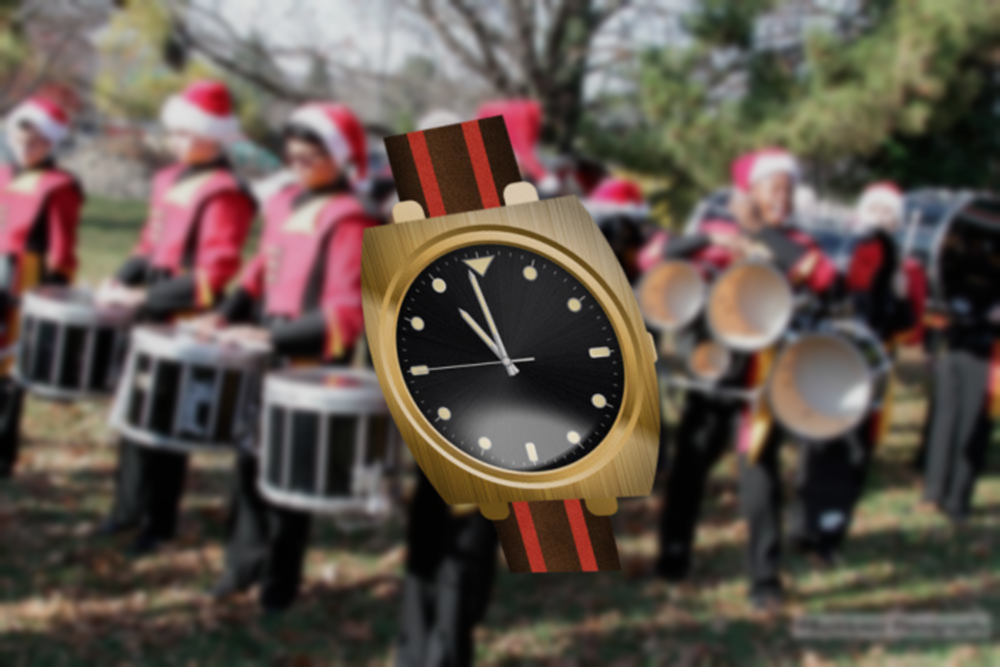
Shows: 10,58,45
